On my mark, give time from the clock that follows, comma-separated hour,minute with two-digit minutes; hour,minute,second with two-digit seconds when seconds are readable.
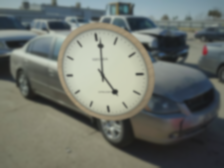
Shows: 5,01
